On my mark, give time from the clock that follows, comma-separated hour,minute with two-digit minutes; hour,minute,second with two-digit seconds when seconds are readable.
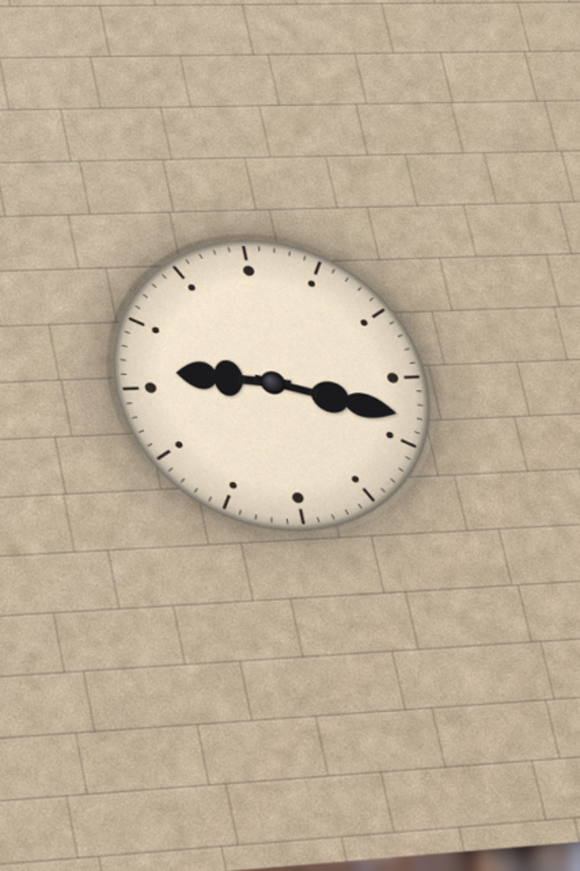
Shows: 9,18
